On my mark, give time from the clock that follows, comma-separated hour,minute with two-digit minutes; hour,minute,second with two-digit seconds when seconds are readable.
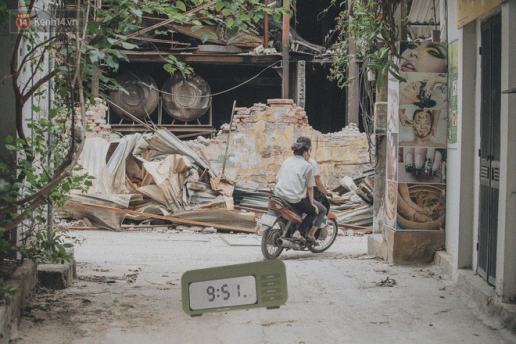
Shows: 9,51
